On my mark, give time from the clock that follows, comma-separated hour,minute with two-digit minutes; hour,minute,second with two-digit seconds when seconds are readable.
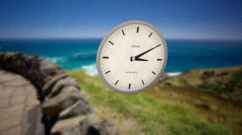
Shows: 3,10
